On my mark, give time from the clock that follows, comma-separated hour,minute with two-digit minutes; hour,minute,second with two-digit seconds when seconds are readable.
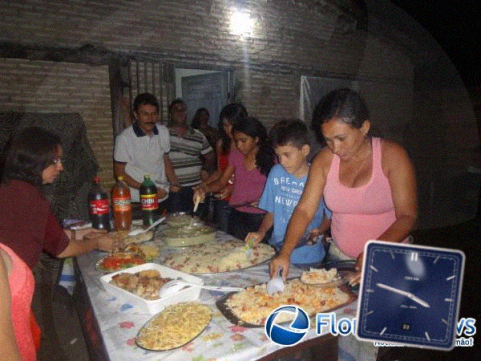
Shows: 3,47
